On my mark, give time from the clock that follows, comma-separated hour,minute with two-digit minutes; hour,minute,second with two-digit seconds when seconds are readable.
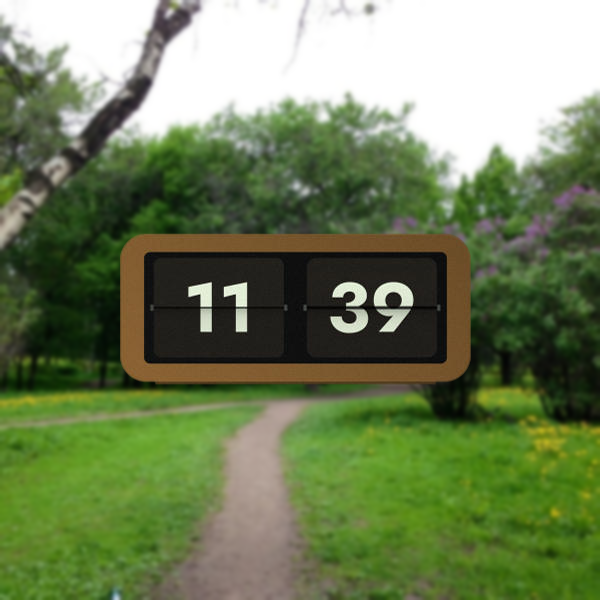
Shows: 11,39
